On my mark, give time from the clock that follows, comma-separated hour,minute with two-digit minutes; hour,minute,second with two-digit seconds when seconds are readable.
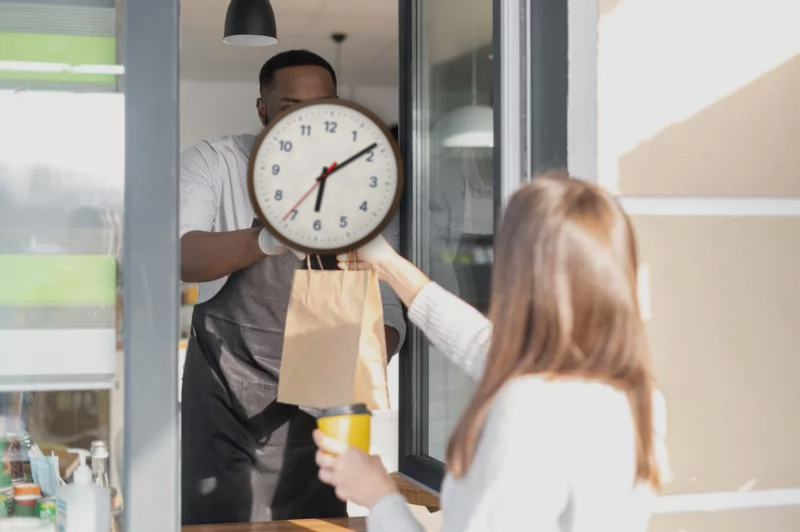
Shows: 6,08,36
